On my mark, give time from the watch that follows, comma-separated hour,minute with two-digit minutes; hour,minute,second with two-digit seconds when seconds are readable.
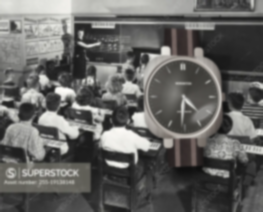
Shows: 4,31
